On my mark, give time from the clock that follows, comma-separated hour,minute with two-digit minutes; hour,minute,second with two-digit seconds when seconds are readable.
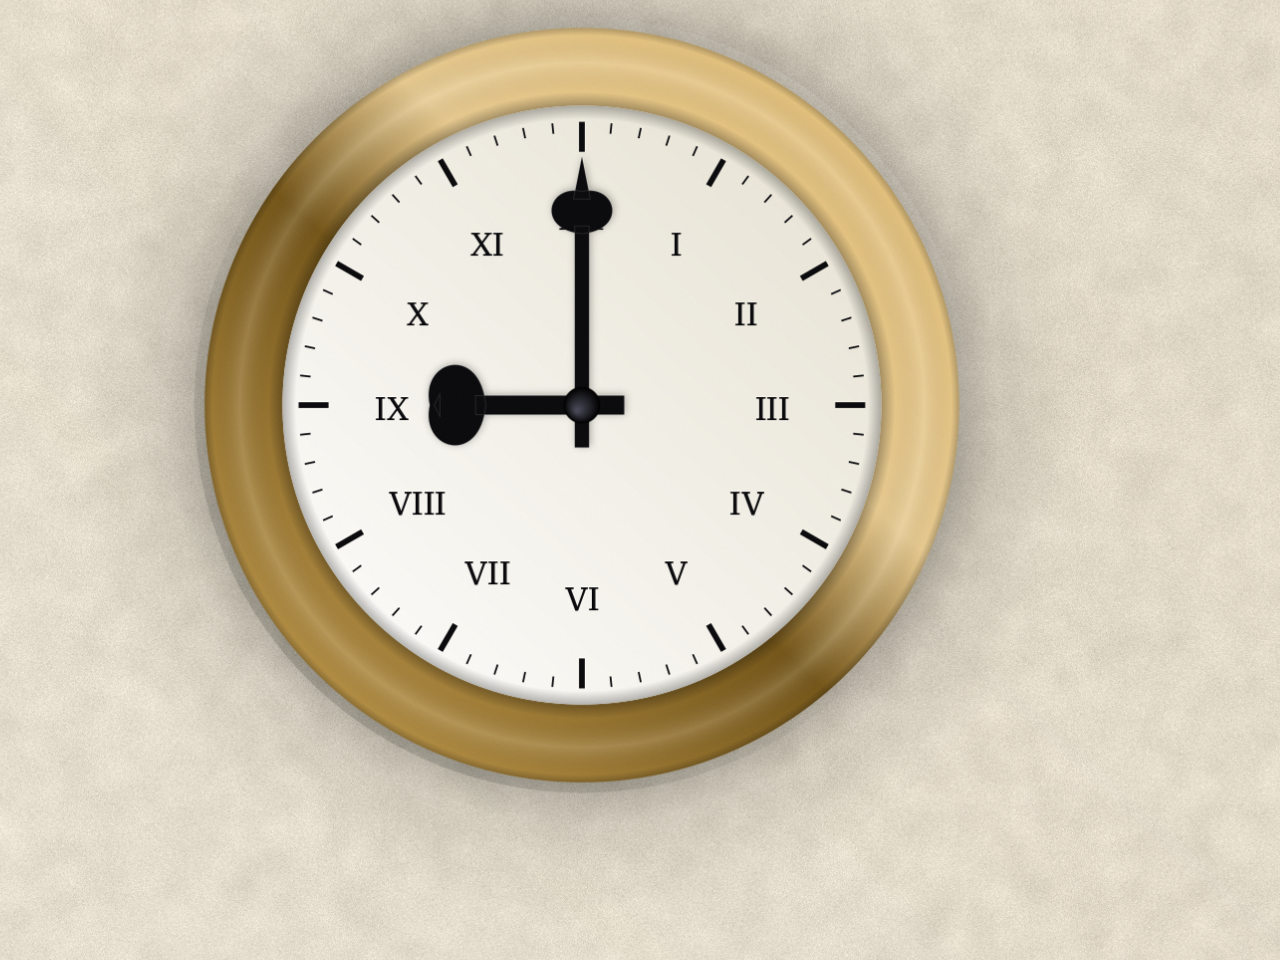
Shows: 9,00
